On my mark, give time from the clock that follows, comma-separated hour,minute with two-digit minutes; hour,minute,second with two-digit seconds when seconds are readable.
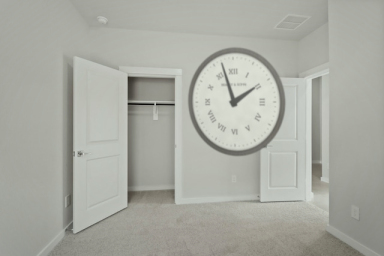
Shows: 1,57
